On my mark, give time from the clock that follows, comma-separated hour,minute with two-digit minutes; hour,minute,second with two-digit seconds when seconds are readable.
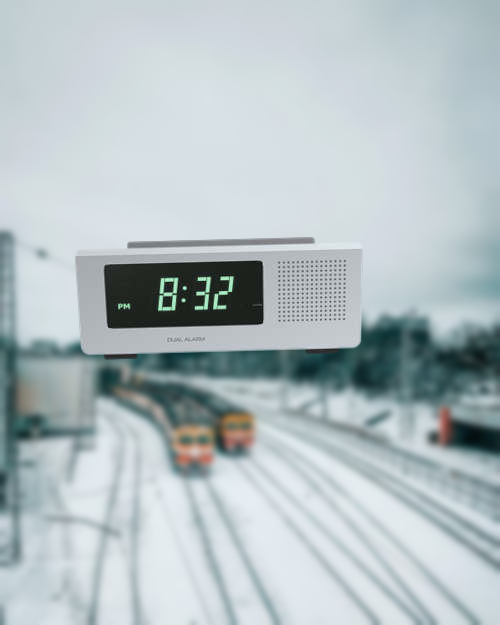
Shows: 8,32
